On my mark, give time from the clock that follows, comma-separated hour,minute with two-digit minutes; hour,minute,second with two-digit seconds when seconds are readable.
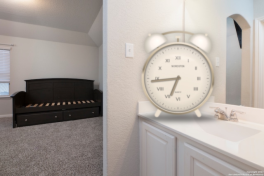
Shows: 6,44
